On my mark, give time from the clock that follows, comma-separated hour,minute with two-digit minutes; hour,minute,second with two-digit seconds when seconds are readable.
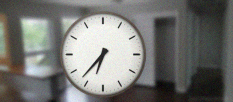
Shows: 6,37
